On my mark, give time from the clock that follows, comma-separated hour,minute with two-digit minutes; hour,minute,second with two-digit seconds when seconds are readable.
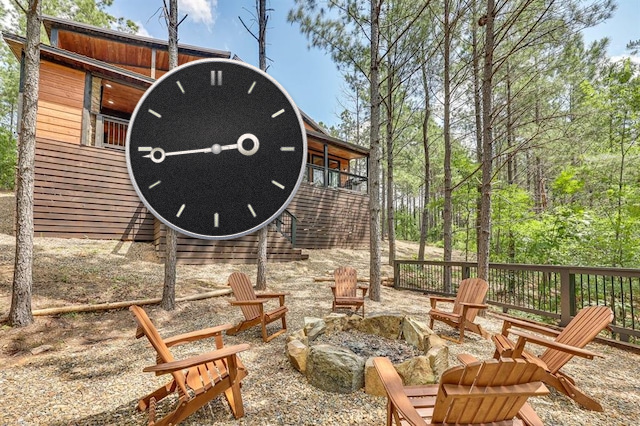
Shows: 2,44
